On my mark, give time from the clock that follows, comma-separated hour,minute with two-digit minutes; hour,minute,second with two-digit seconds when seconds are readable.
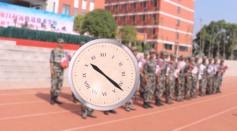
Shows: 10,22
